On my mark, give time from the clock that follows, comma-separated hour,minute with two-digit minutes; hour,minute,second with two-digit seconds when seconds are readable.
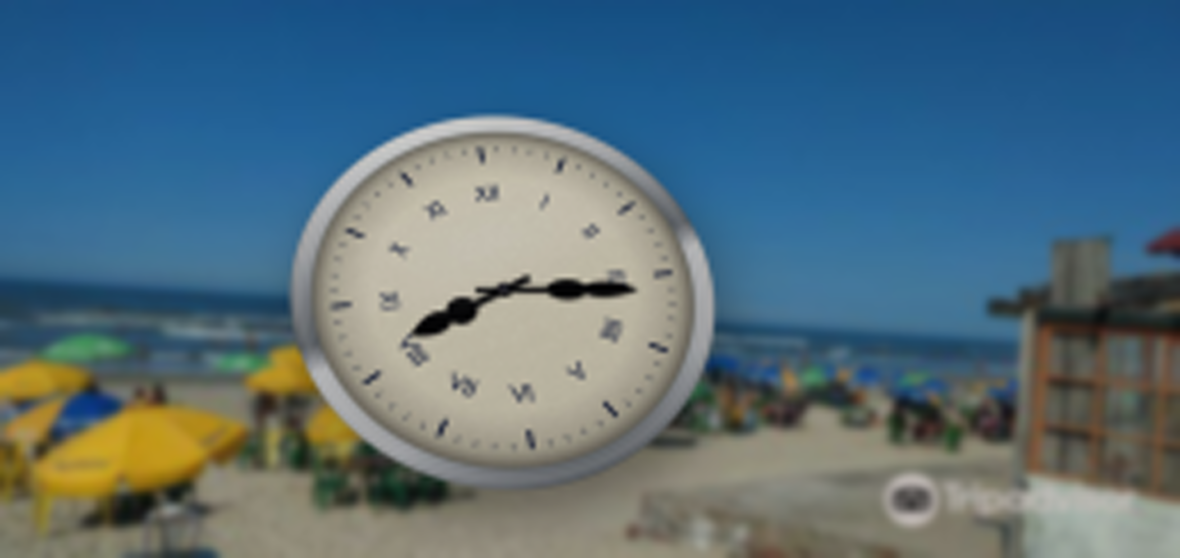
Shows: 8,16
